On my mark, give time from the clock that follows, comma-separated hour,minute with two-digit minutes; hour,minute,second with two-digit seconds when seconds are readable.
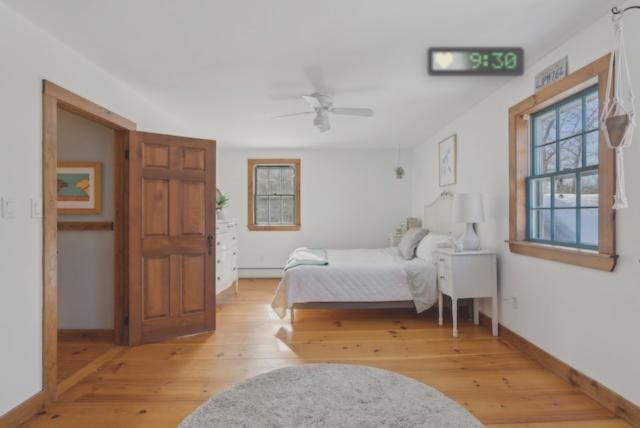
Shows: 9,30
